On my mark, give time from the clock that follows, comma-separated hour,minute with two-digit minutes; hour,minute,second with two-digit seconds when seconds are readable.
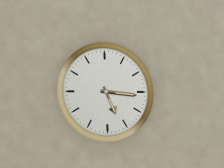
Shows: 5,16
